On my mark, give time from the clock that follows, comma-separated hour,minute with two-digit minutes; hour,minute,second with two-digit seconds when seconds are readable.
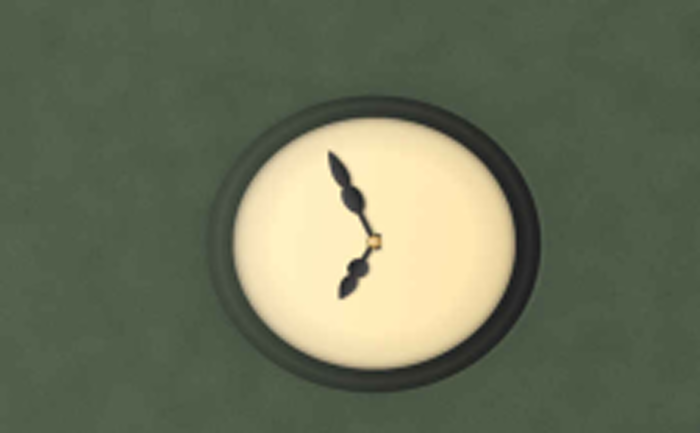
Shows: 6,56
